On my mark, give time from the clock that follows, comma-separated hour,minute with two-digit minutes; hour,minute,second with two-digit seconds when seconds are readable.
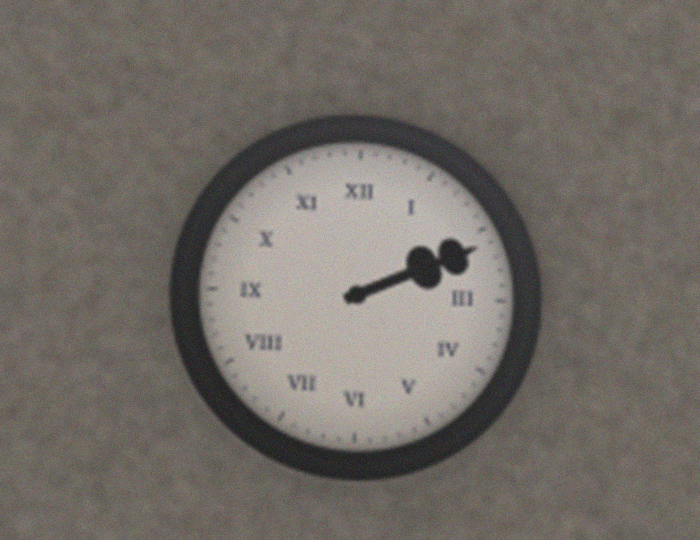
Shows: 2,11
